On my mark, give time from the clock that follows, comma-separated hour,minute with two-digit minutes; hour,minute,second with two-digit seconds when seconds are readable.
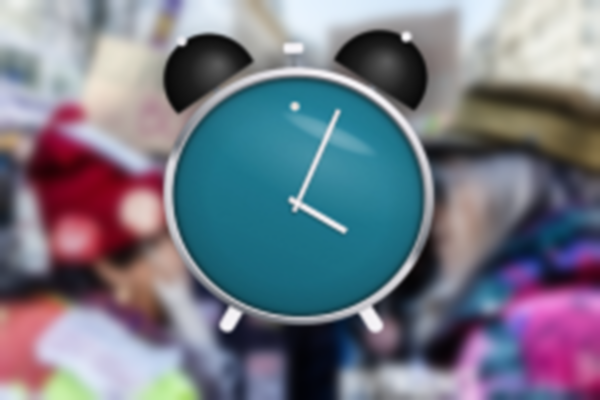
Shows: 4,04
